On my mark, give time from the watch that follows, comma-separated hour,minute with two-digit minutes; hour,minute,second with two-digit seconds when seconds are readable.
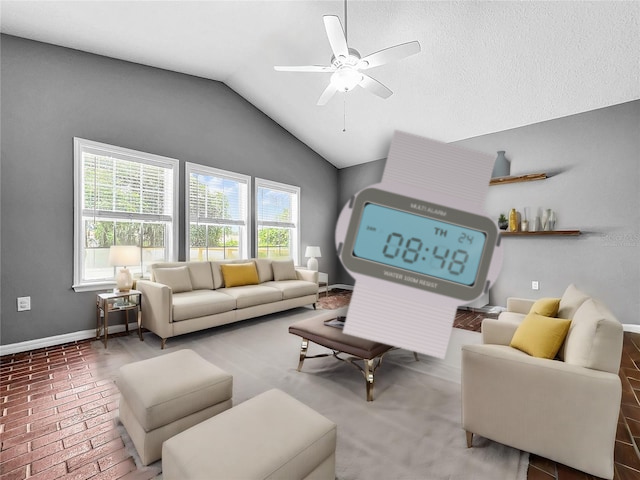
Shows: 8,48
